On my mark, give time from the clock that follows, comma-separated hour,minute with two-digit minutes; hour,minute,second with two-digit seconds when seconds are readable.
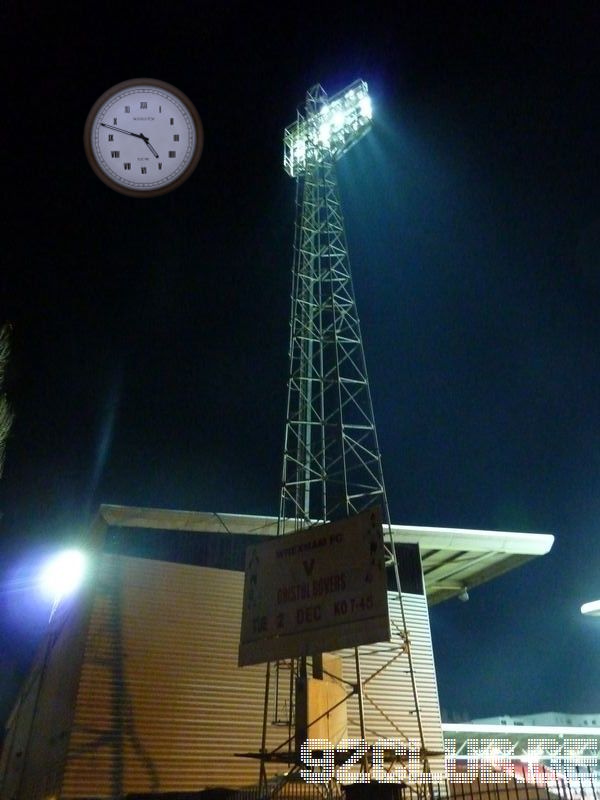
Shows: 4,48
